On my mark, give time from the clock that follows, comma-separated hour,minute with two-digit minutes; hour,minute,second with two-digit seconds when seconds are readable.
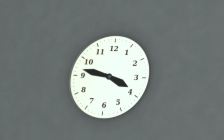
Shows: 3,47
